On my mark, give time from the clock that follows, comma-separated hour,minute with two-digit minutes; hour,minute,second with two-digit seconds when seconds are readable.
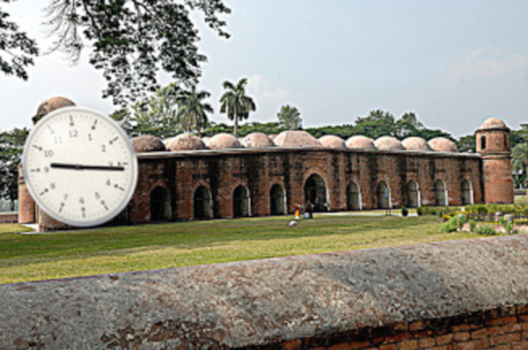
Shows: 9,16
